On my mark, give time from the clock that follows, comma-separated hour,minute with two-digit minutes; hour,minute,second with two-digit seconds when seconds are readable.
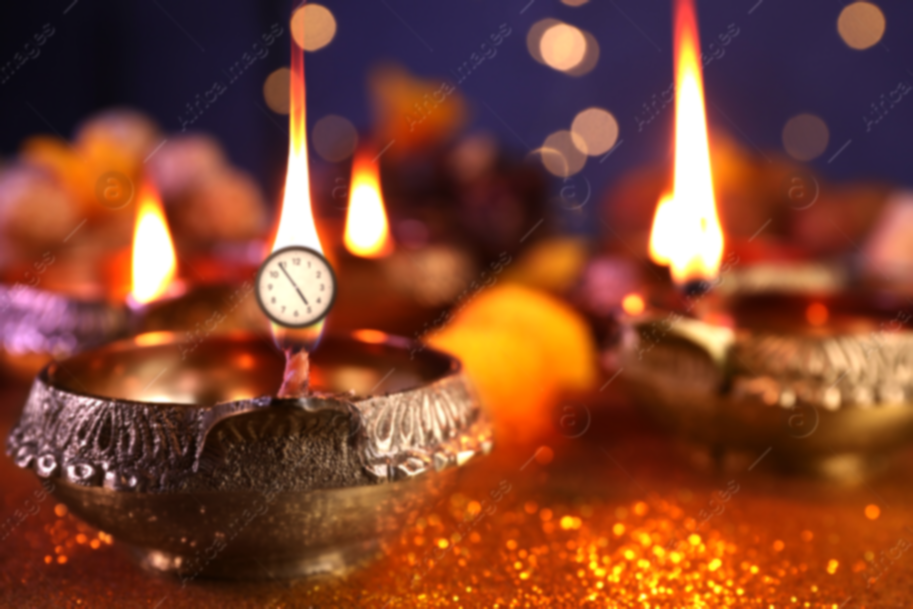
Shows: 4,54
